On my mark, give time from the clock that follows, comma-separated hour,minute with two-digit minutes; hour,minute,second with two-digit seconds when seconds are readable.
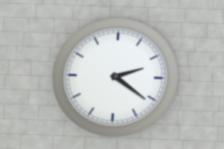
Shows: 2,21
